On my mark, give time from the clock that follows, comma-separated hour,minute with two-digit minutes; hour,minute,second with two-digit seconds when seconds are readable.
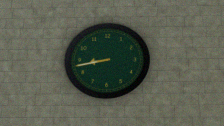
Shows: 8,43
